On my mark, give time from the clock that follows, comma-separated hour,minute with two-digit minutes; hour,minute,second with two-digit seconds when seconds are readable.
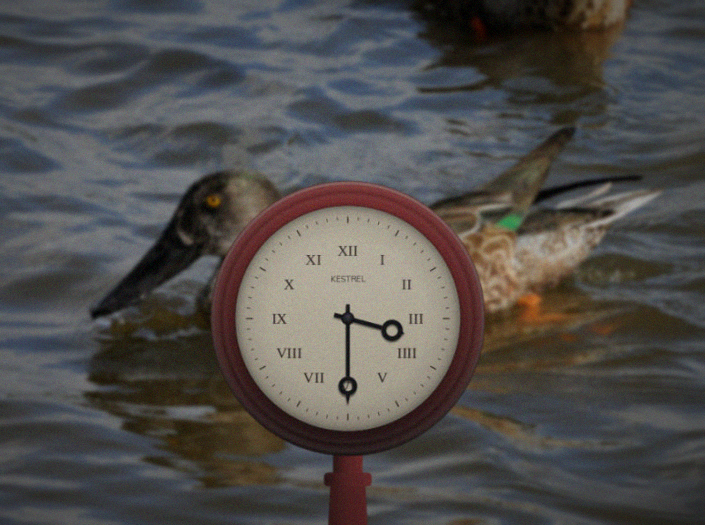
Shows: 3,30
